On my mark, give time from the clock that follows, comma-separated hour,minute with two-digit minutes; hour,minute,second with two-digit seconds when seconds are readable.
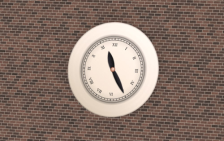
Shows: 11,25
